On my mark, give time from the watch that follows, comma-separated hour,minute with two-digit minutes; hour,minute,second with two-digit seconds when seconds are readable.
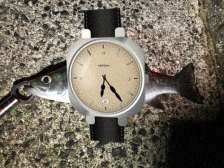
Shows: 6,24
